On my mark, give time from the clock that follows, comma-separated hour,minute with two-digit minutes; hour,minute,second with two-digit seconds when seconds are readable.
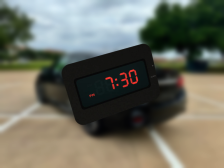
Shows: 7,30
